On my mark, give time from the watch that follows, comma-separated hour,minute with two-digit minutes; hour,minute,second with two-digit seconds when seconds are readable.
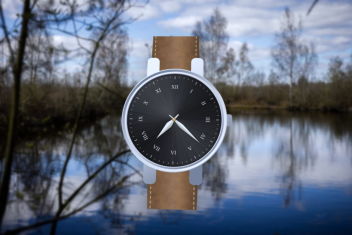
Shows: 7,22
